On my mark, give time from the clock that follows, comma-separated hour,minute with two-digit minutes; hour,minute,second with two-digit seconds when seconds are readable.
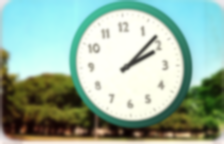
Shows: 2,08
